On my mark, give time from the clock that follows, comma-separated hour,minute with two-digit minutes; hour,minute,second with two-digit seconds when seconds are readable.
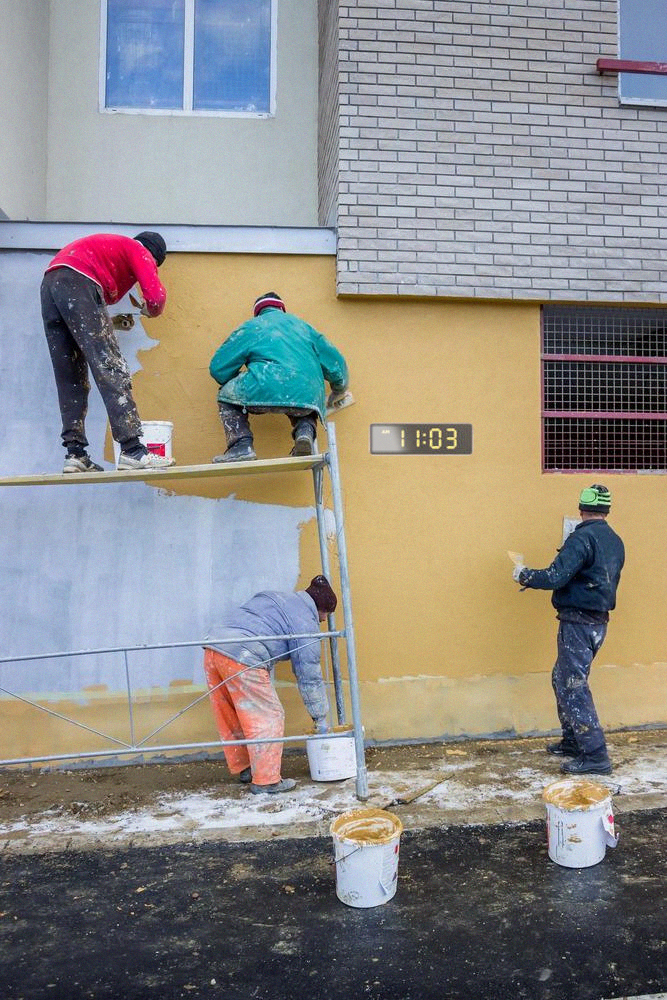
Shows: 11,03
